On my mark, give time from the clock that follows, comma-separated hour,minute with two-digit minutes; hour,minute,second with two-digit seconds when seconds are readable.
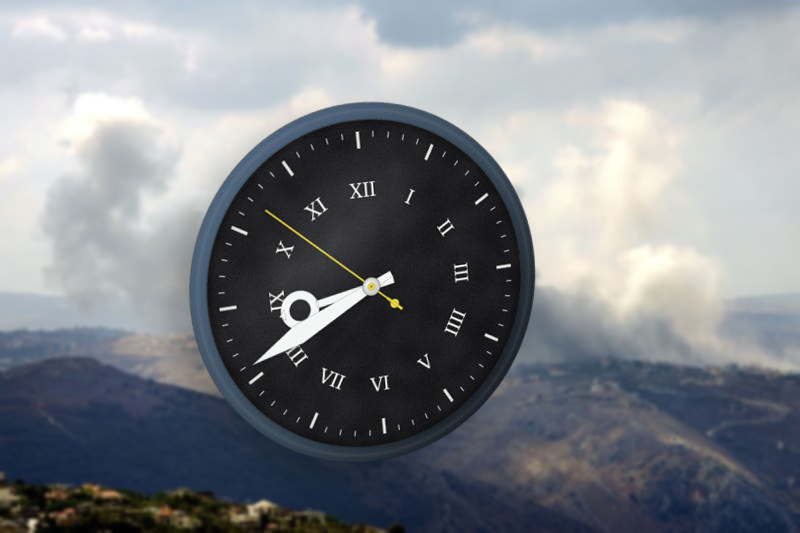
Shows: 8,40,52
